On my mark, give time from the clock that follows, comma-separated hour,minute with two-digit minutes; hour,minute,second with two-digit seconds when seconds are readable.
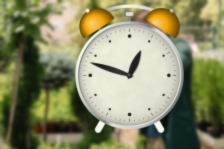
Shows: 12,48
